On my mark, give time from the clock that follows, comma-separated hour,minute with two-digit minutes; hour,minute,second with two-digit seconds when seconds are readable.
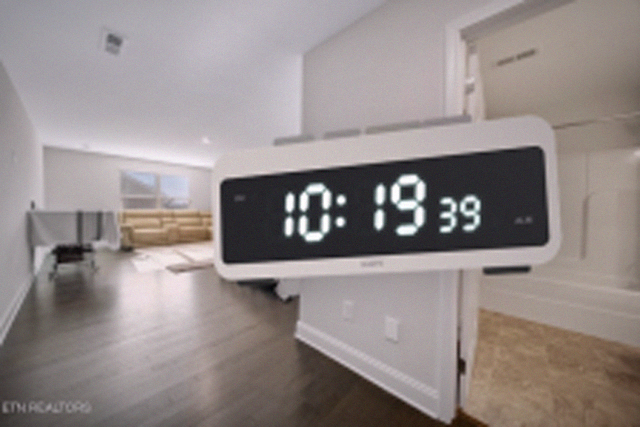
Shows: 10,19,39
